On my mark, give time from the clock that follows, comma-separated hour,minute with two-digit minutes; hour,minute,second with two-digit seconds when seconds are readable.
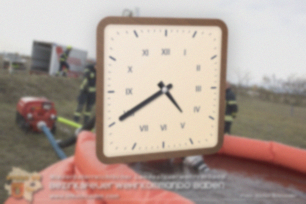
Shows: 4,40
